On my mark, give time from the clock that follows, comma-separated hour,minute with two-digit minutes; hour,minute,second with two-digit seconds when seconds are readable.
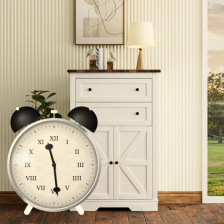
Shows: 11,29
